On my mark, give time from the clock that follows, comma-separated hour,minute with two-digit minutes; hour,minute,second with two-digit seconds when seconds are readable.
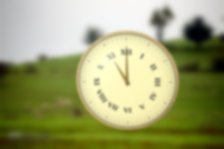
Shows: 11,00
